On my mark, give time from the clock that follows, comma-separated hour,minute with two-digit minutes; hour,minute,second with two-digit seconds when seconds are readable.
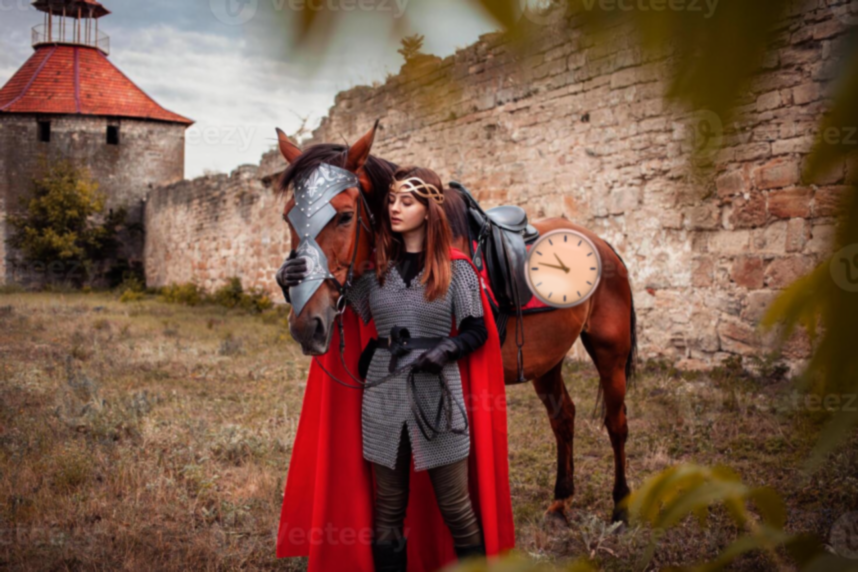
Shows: 10,47
